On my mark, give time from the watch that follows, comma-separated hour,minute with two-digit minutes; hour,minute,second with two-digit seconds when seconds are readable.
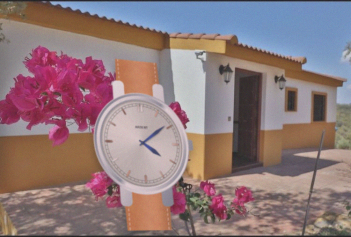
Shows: 4,09
